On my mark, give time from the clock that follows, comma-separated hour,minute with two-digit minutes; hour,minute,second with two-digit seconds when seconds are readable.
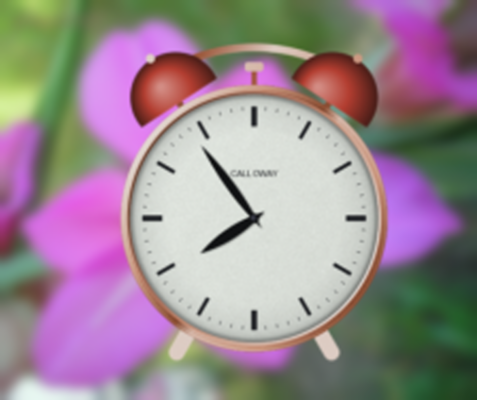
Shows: 7,54
